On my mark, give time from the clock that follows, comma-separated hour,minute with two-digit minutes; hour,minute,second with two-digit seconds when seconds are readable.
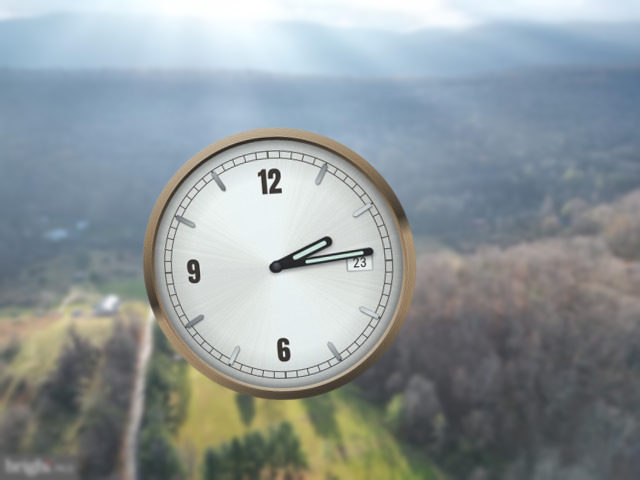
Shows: 2,14
